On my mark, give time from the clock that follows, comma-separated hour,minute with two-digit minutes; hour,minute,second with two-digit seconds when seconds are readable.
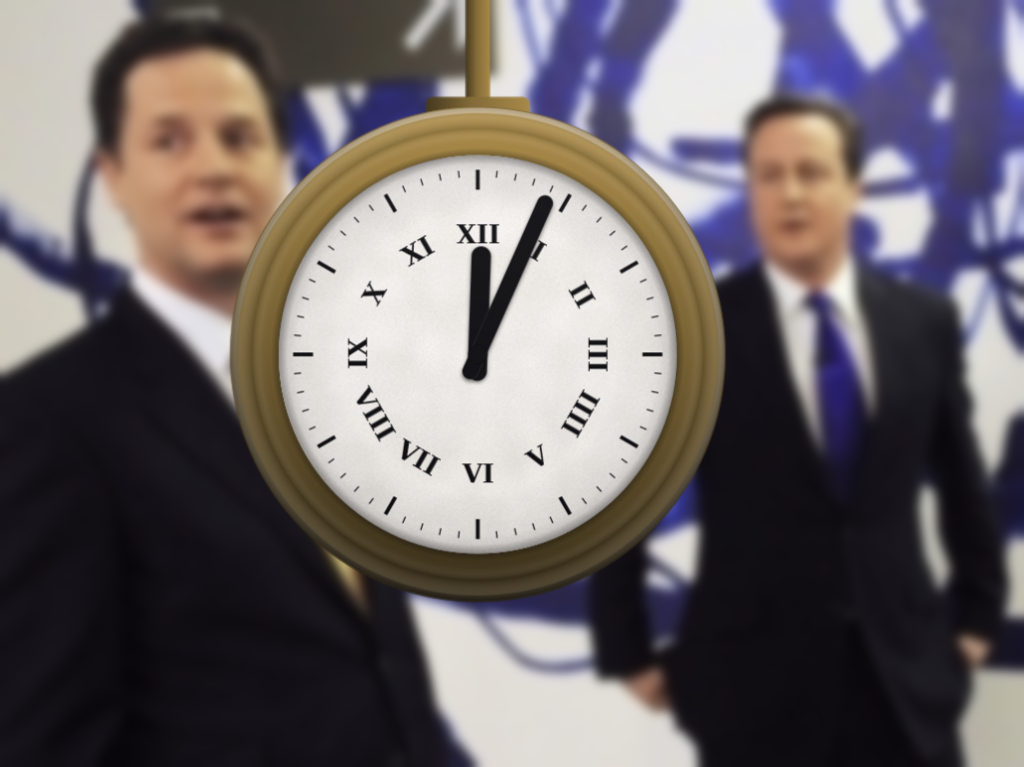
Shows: 12,04
